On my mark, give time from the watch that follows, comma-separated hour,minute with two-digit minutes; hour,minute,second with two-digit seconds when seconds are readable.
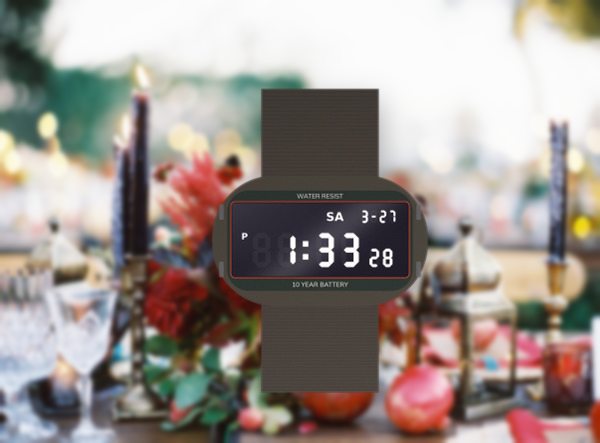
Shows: 1,33,28
